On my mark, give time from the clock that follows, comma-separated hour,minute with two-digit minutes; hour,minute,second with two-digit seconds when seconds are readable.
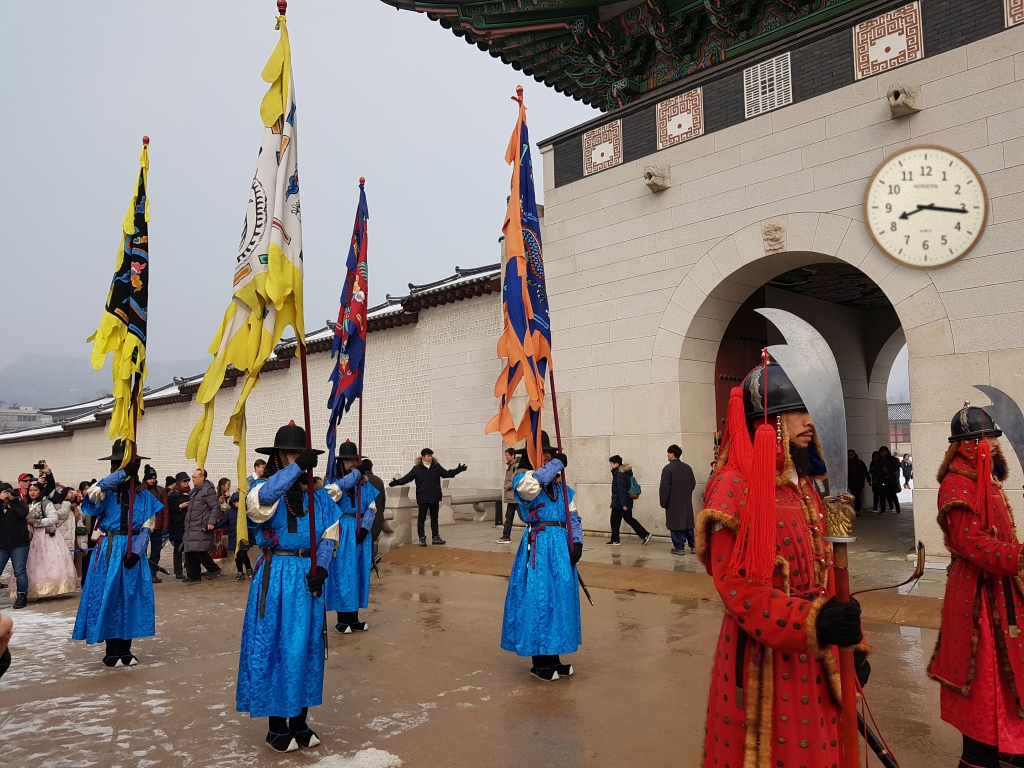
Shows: 8,16
